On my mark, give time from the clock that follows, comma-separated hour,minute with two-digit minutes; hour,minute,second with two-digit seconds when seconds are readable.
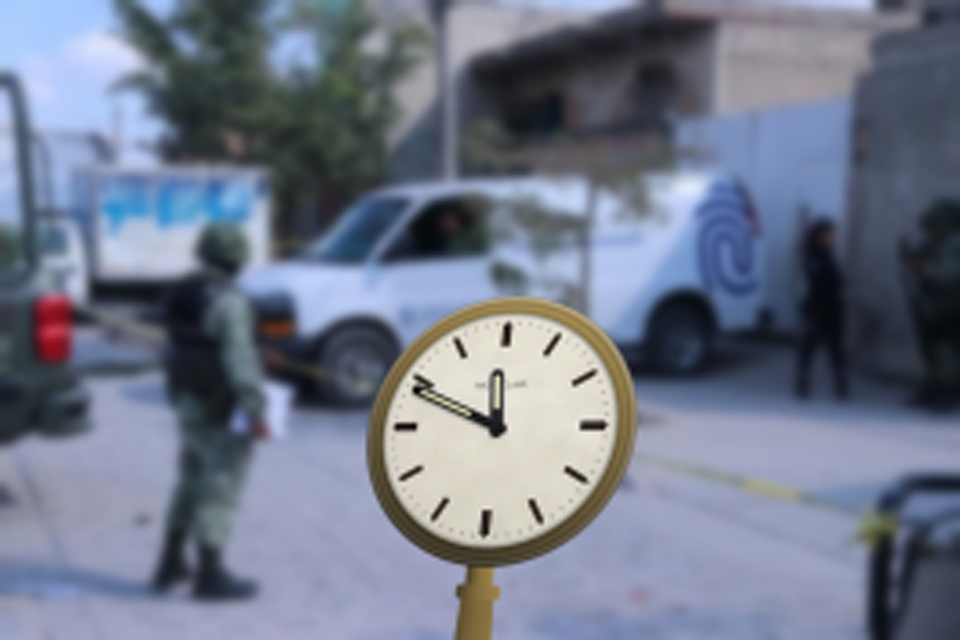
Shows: 11,49
